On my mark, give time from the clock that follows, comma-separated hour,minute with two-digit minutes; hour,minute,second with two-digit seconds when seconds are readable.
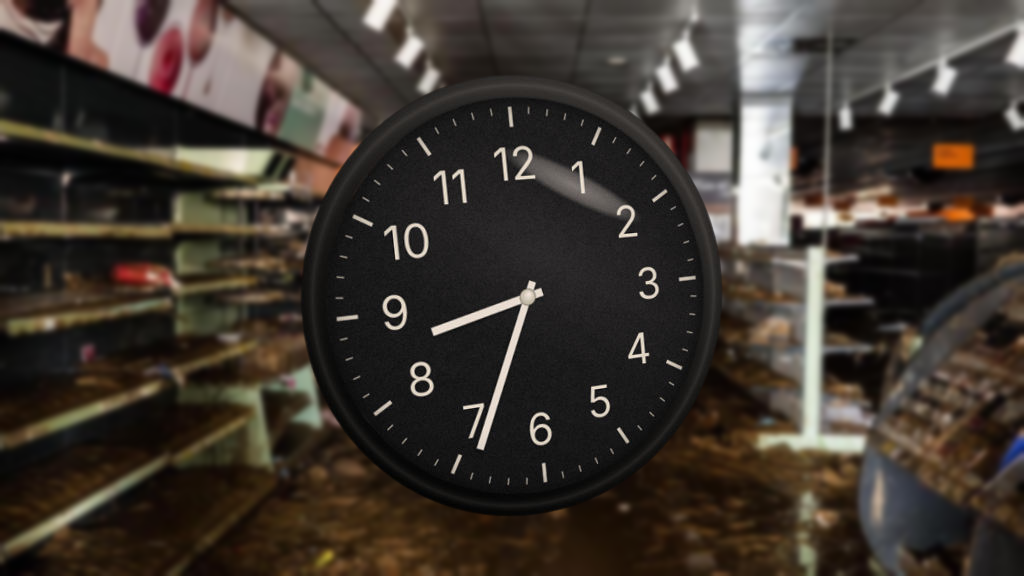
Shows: 8,34
